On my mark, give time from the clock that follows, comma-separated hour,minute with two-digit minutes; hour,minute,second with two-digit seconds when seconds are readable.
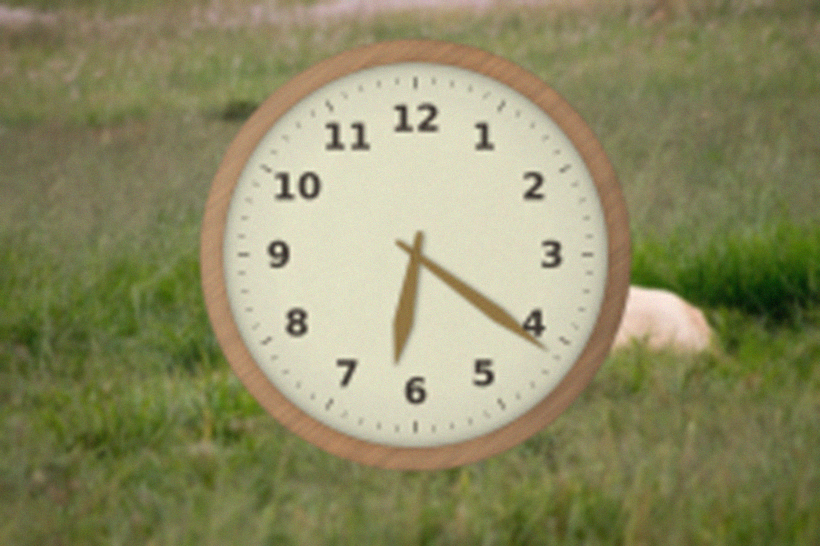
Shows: 6,21
